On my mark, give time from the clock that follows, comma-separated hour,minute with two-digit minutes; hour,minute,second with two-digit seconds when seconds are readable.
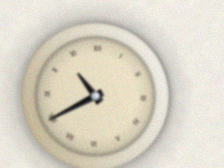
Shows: 10,40
